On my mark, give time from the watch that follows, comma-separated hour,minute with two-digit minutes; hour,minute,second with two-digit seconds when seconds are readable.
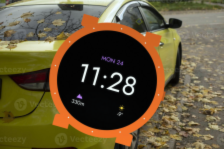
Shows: 11,28
